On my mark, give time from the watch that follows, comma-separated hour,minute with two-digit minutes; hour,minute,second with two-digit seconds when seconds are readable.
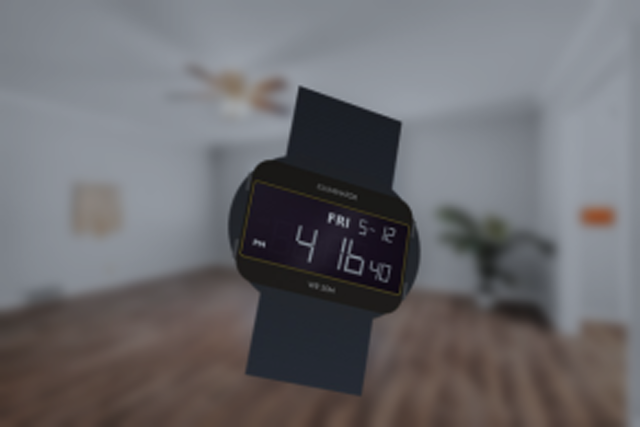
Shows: 4,16,40
